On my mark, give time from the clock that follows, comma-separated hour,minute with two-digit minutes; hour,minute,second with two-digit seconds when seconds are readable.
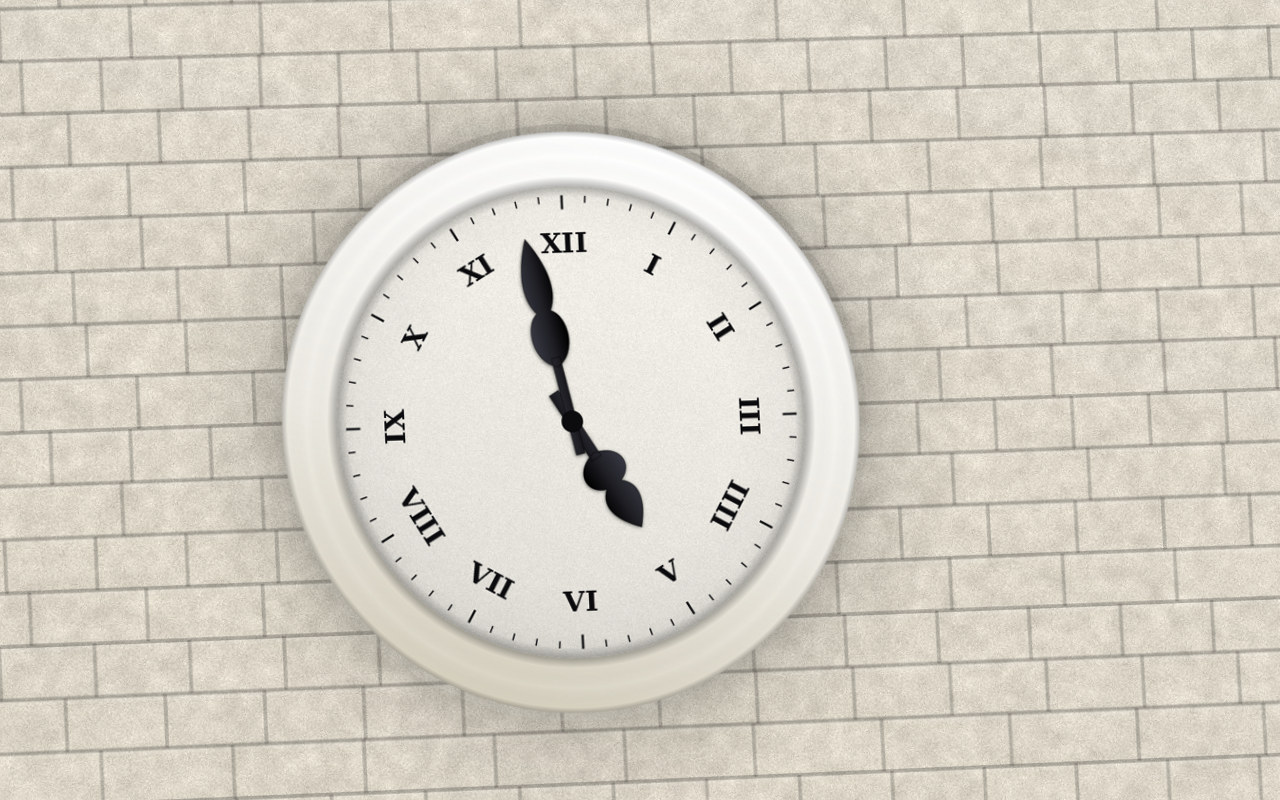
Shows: 4,58
